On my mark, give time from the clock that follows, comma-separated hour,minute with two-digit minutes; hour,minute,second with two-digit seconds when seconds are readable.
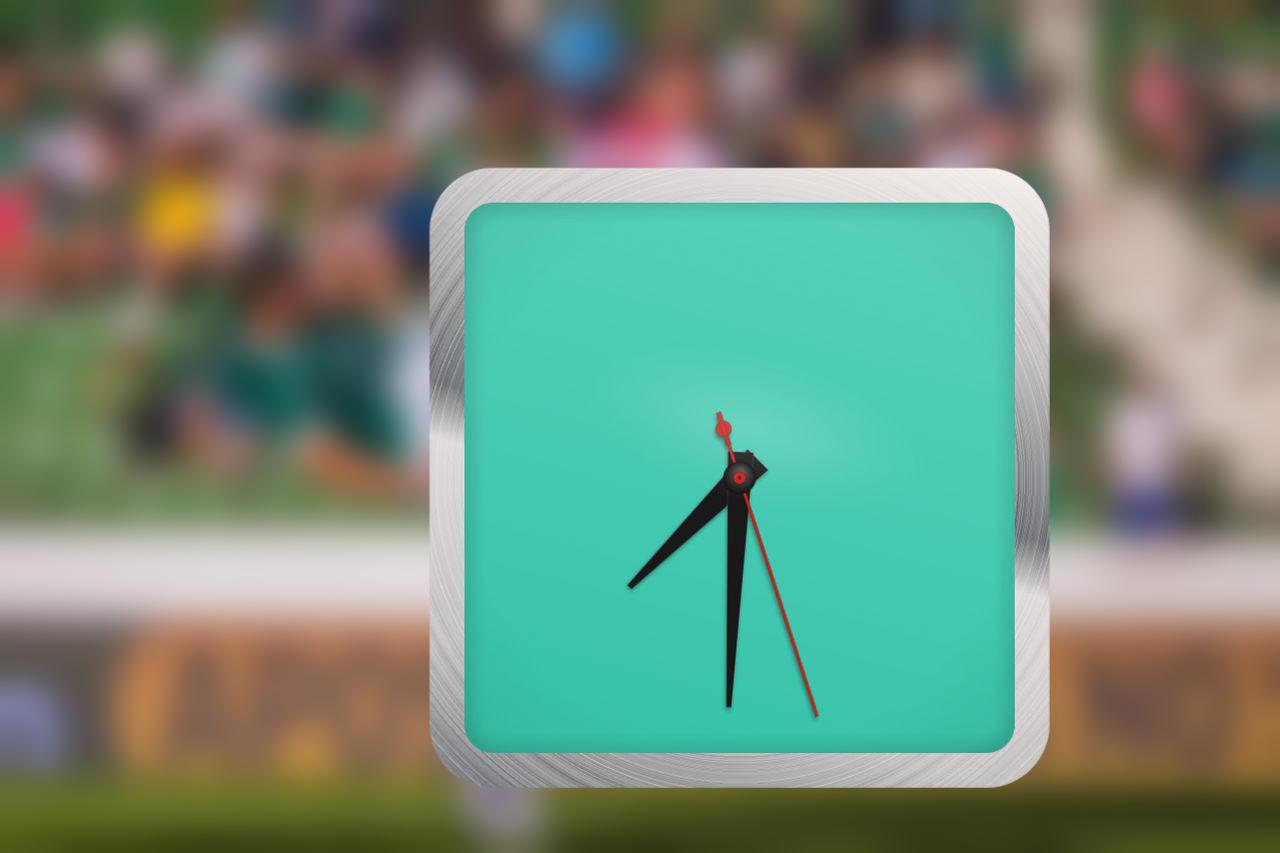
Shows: 7,30,27
